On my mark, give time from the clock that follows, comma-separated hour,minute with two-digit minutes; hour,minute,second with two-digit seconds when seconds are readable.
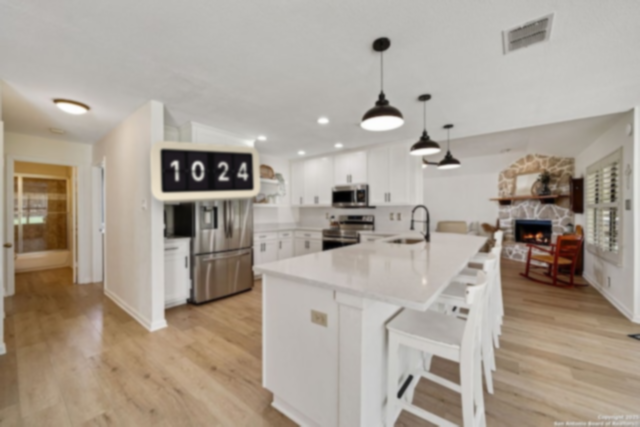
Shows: 10,24
